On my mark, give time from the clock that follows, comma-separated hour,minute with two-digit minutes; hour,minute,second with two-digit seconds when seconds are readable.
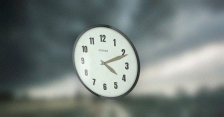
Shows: 4,11
